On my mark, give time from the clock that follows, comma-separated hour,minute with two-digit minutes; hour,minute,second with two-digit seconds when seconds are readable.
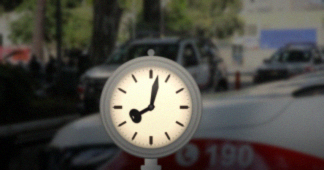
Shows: 8,02
